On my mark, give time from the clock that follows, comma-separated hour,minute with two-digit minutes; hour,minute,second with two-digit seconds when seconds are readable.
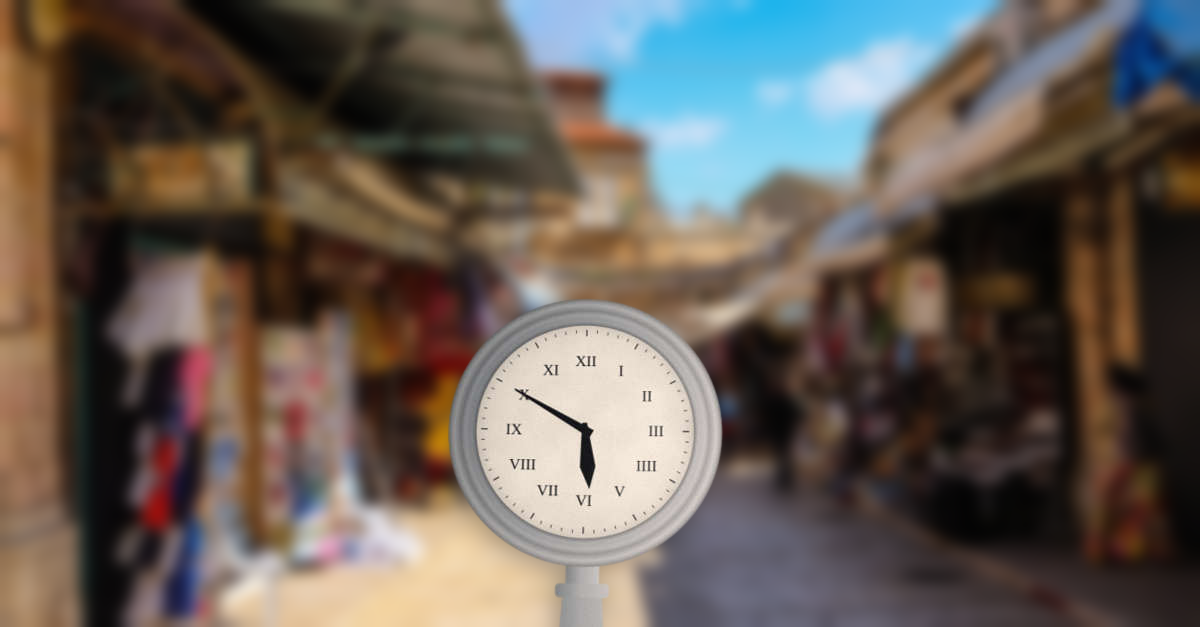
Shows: 5,50
